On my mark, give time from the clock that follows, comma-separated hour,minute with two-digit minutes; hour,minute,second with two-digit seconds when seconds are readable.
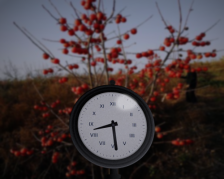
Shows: 8,29
